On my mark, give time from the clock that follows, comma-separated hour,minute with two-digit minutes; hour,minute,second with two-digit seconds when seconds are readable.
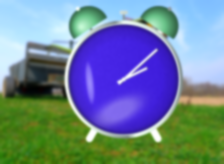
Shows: 2,08
